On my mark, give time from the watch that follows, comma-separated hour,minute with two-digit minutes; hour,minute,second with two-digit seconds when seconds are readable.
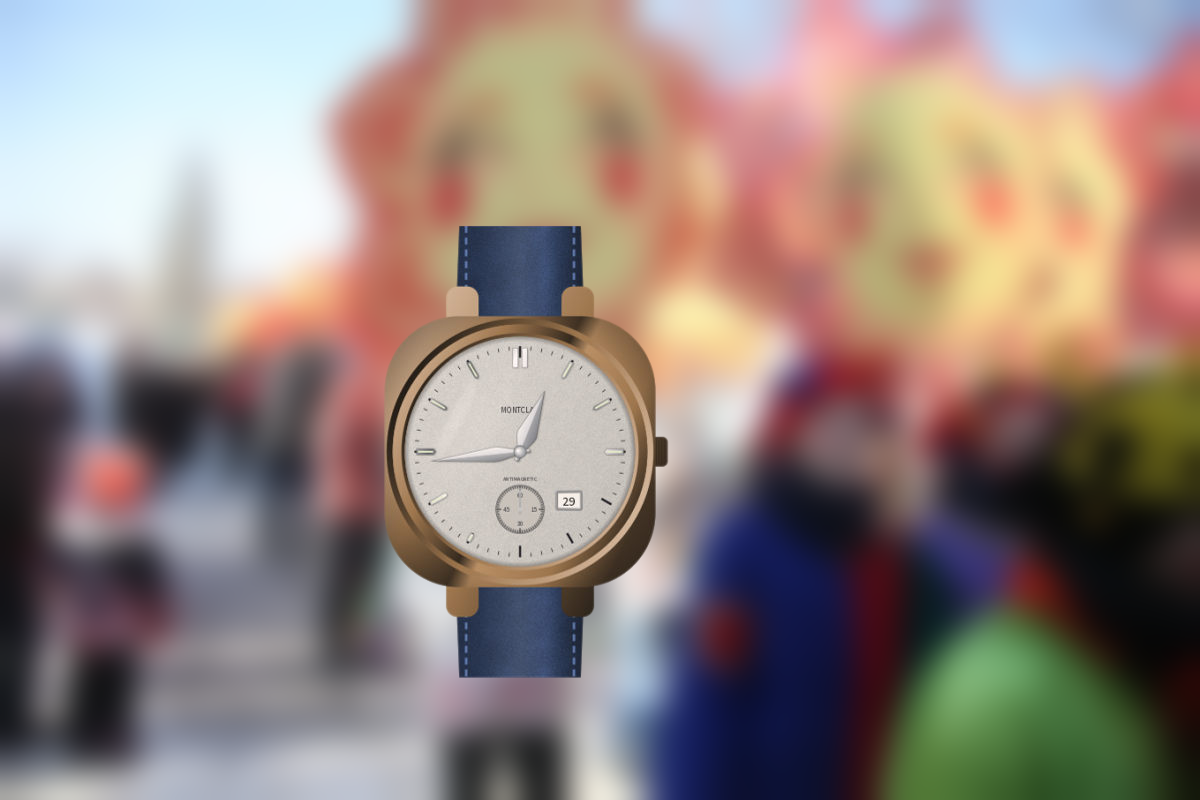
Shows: 12,44
